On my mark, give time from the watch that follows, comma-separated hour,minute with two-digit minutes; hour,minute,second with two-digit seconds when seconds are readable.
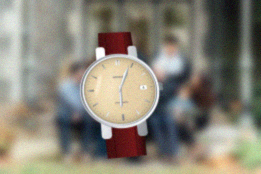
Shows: 6,04
